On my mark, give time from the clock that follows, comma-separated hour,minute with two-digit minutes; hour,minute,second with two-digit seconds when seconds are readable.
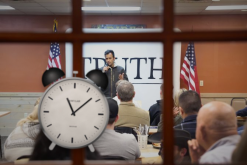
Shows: 11,08
